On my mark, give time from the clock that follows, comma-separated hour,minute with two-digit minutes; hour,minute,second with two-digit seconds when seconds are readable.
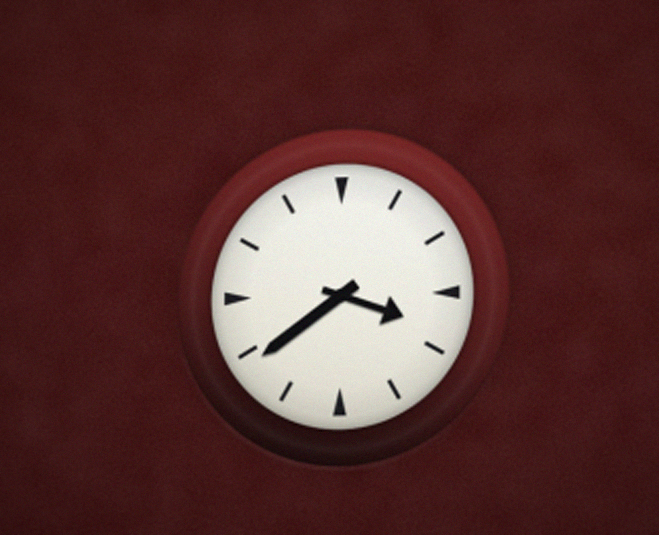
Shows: 3,39
